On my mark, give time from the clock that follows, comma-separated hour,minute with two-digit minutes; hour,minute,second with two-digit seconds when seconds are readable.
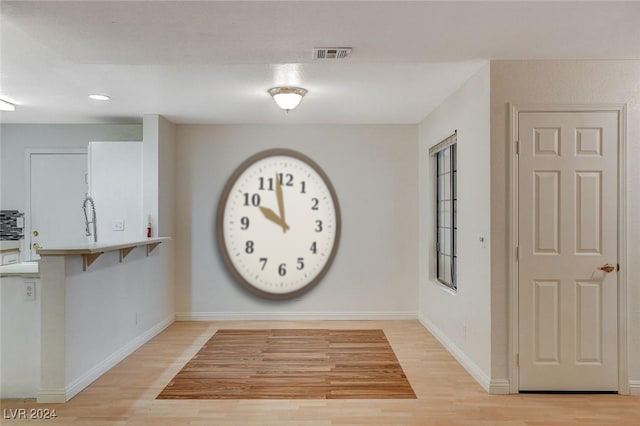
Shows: 9,58
